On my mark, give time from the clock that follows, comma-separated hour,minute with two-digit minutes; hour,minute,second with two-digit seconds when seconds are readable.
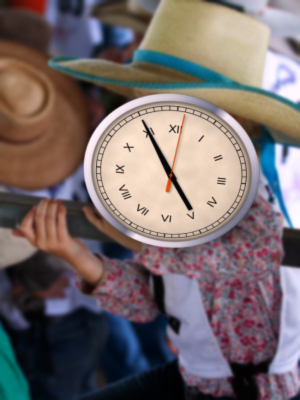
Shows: 4,55,01
